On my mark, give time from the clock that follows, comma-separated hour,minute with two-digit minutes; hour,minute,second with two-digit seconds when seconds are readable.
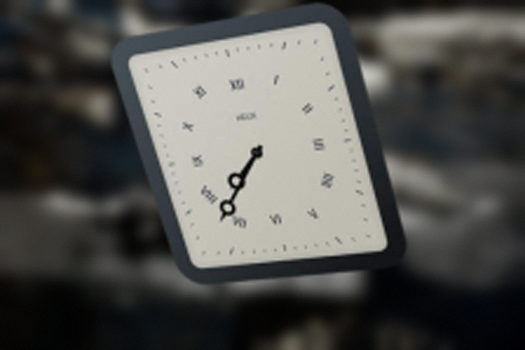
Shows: 7,37
